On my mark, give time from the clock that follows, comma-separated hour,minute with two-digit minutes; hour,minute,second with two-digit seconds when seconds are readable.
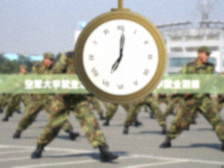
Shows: 7,01
